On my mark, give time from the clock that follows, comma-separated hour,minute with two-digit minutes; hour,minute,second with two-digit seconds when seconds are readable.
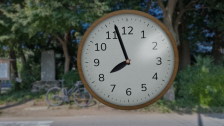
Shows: 7,57
